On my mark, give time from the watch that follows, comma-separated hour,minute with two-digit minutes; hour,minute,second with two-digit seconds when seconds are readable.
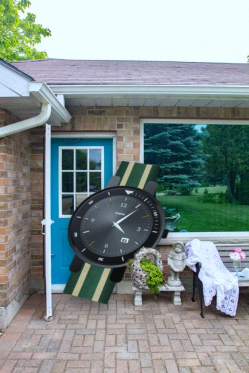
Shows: 4,06
